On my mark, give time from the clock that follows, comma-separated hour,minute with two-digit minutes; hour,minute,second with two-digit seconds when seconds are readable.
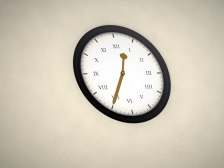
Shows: 12,35
